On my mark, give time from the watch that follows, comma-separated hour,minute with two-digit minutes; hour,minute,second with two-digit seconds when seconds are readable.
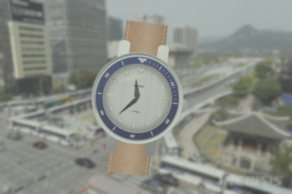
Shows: 11,37
